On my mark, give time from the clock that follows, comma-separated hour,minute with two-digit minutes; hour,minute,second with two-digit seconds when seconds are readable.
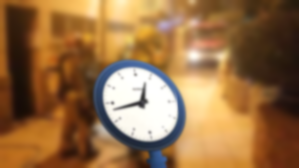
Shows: 12,43
